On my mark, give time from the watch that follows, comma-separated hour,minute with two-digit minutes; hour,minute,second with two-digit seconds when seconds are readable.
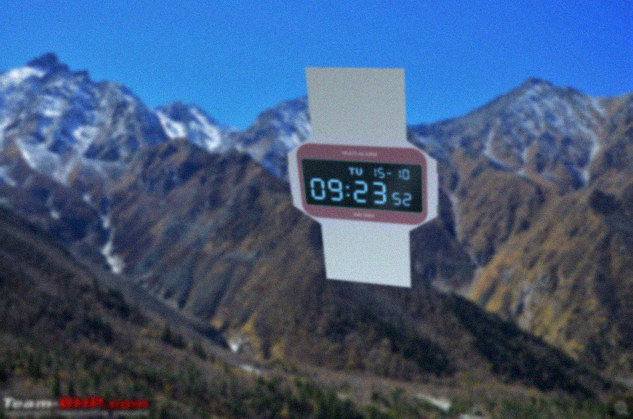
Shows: 9,23,52
